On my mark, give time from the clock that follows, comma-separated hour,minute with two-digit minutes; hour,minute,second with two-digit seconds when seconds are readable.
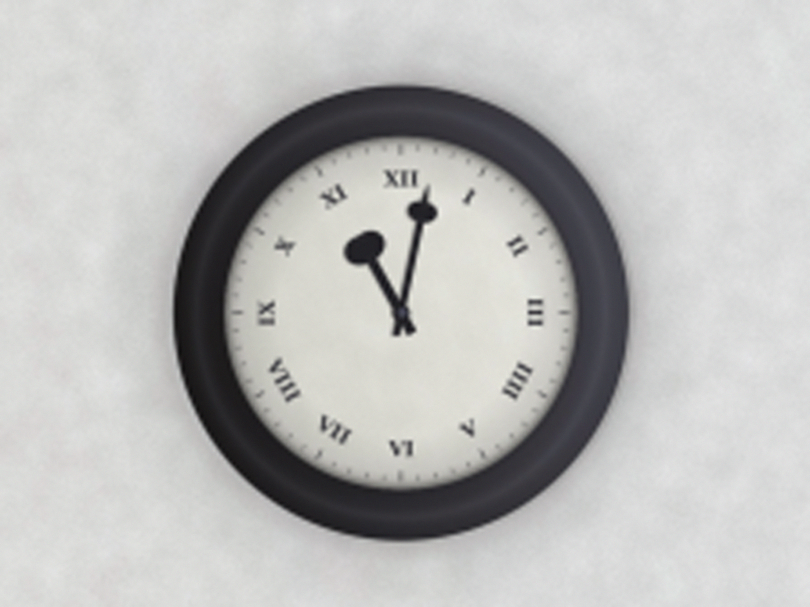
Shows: 11,02
